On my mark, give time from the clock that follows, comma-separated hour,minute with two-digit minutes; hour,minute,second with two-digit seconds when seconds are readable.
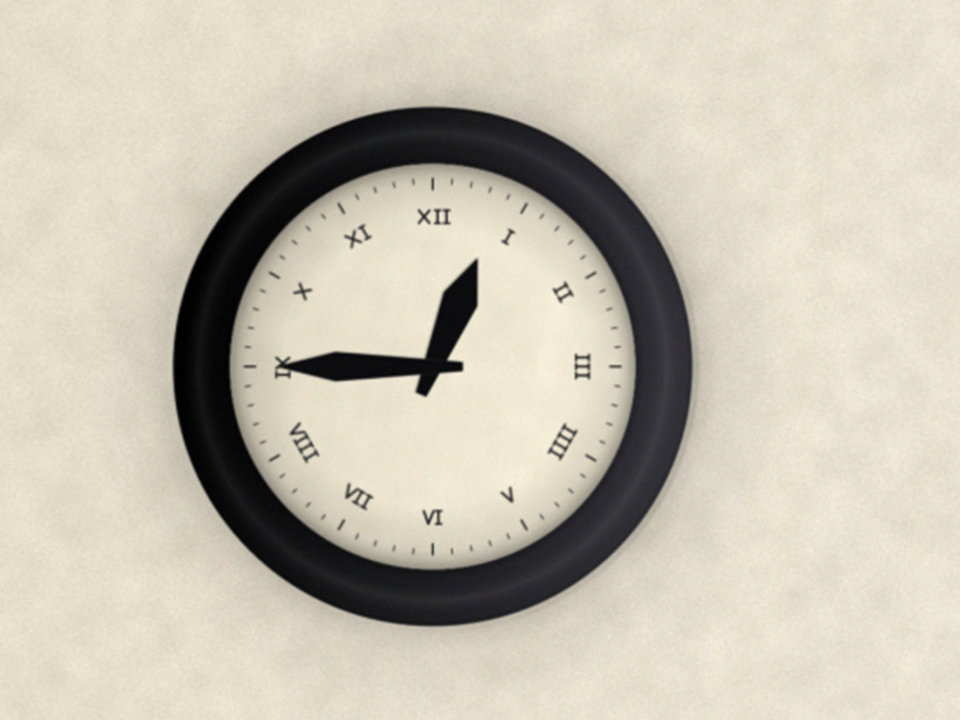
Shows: 12,45
